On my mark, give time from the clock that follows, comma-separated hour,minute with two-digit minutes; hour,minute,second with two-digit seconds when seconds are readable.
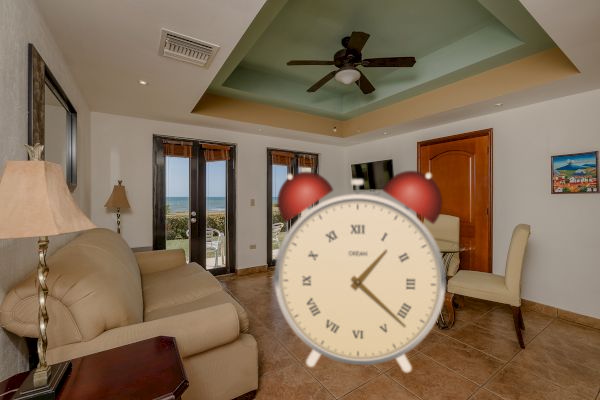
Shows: 1,22
